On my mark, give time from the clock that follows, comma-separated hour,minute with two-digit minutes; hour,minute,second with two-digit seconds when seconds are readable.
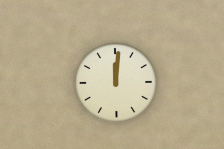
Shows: 12,01
